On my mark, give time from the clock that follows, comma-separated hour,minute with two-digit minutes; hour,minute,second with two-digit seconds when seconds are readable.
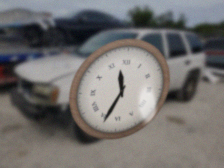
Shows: 11,34
